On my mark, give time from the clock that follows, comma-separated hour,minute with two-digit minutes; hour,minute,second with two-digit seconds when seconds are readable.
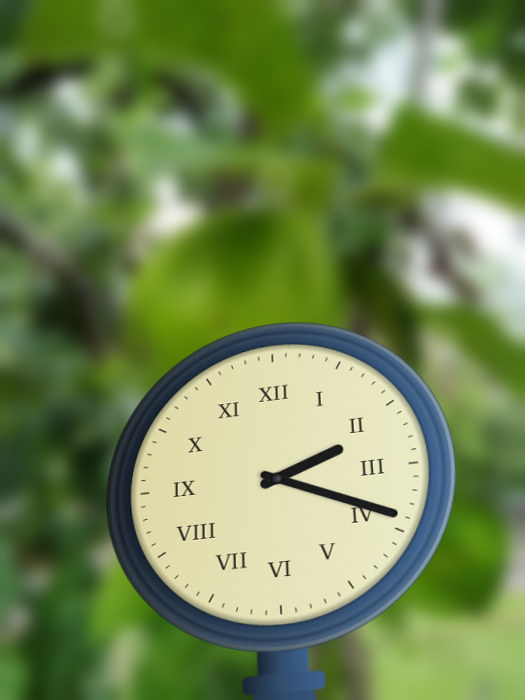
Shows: 2,19
